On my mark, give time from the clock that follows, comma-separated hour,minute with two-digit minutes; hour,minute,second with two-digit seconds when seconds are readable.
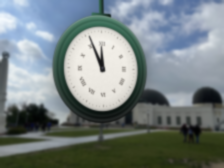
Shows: 11,56
